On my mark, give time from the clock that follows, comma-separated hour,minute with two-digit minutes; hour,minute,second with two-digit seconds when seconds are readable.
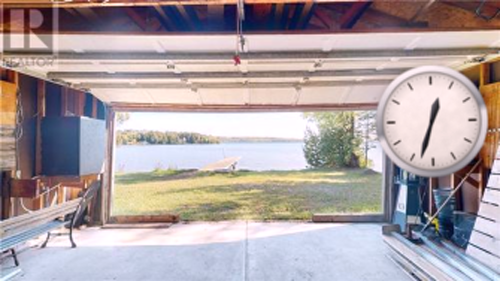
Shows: 12,33
